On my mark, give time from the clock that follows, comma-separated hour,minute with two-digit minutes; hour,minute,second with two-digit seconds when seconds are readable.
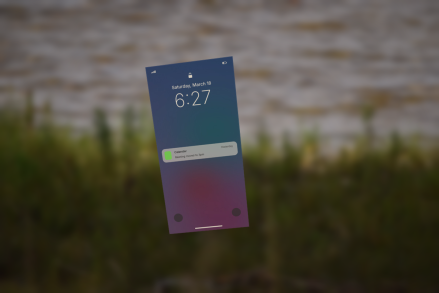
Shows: 6,27
